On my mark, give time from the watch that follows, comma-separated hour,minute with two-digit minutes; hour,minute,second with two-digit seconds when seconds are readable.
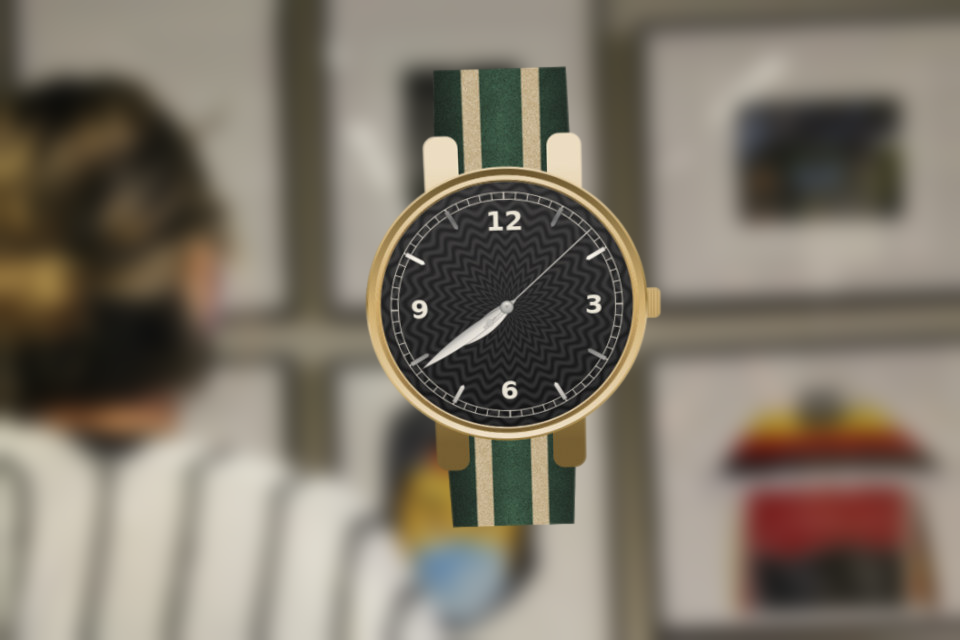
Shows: 7,39,08
